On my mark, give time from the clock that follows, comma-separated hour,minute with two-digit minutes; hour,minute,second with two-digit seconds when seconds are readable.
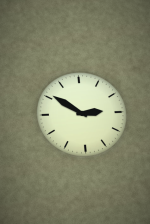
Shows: 2,51
